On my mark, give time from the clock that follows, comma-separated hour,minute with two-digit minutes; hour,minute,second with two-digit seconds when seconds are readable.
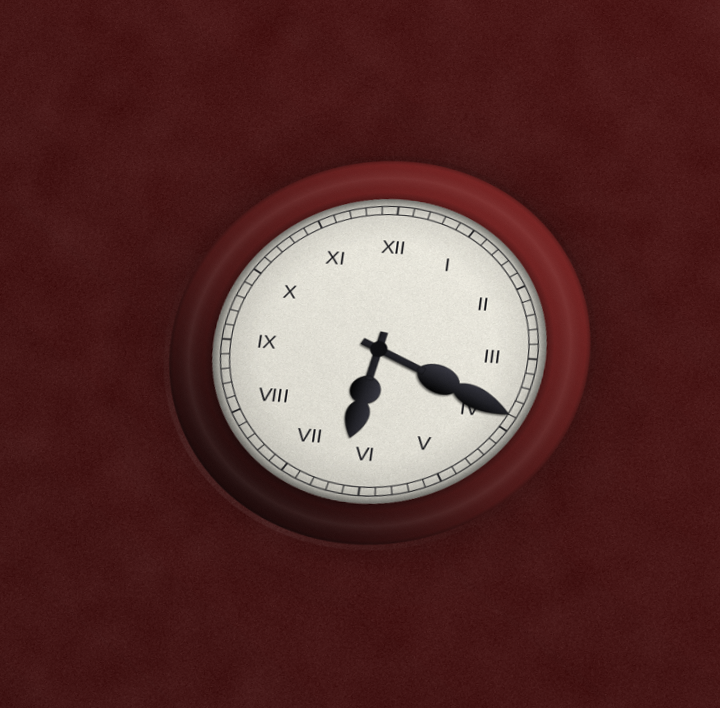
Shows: 6,19
